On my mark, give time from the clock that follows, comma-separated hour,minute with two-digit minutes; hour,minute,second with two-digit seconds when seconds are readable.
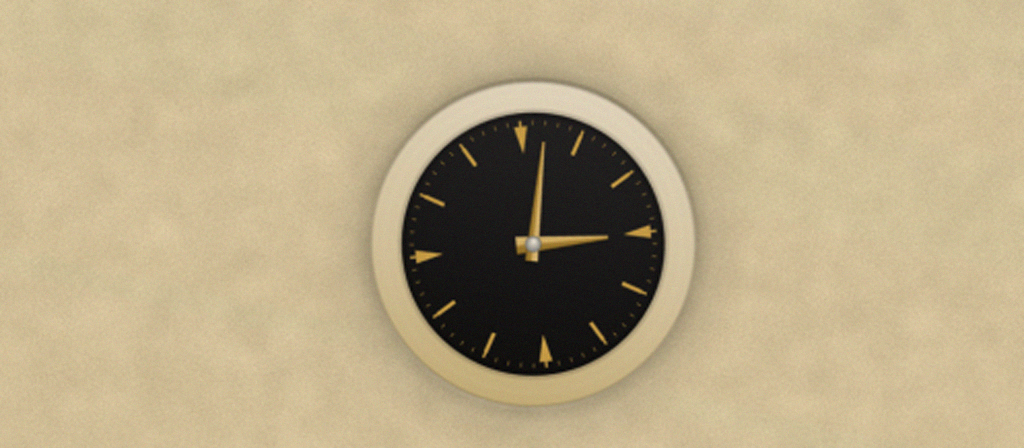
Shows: 3,02
